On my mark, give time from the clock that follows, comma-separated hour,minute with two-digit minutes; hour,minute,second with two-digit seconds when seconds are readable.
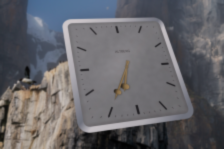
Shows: 6,35
